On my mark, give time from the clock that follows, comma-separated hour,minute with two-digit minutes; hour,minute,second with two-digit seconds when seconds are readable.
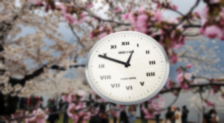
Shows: 12,49
